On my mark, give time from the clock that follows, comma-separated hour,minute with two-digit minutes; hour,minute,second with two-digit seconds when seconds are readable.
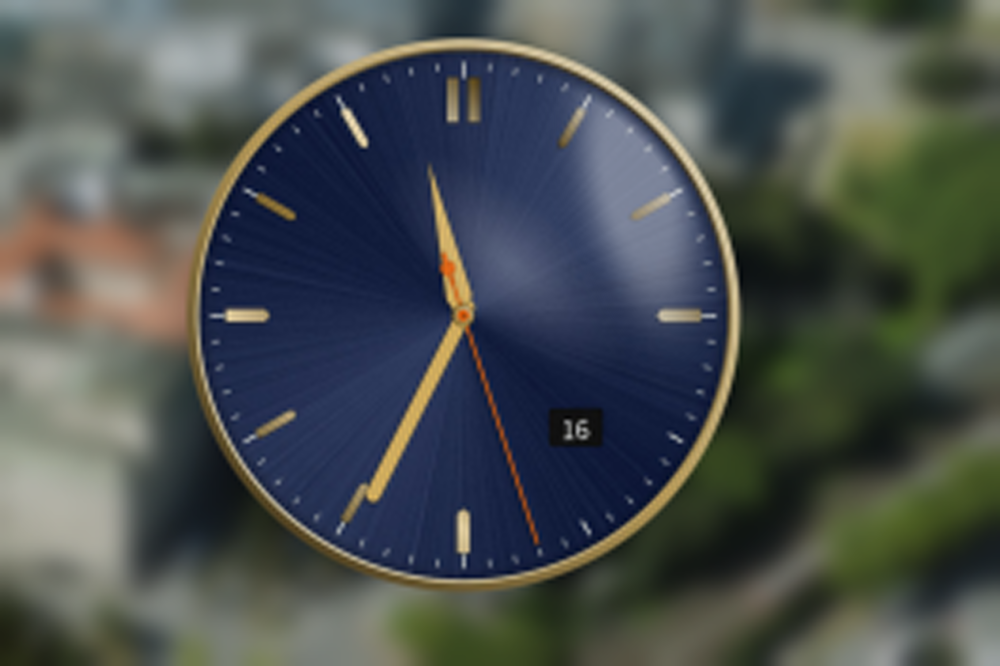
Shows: 11,34,27
